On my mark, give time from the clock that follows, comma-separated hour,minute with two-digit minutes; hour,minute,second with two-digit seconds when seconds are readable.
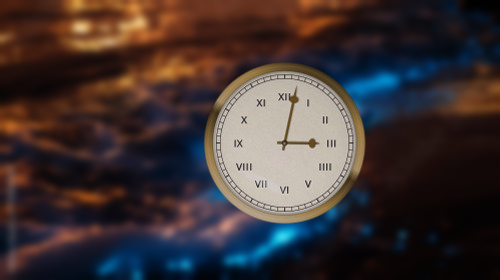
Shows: 3,02
